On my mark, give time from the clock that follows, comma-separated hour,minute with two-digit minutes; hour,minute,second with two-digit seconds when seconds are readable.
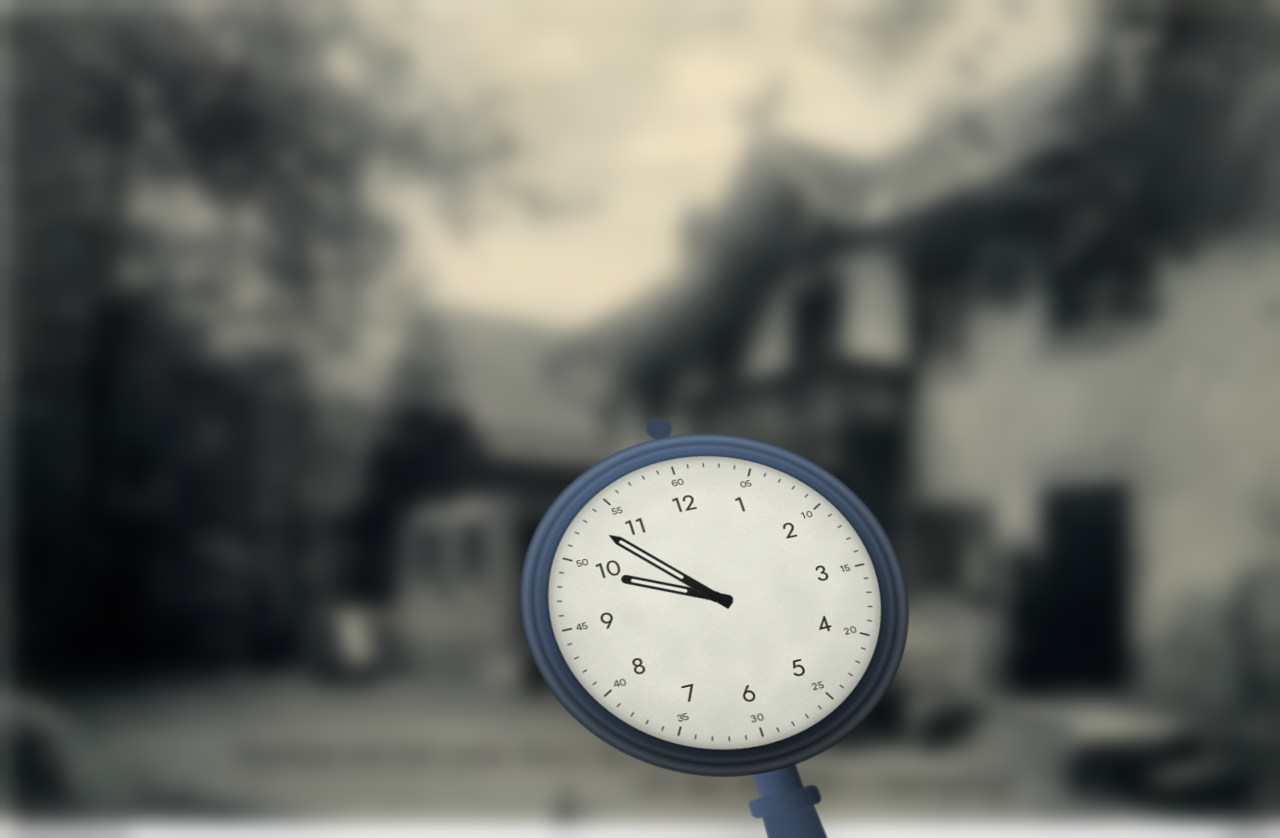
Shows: 9,53
